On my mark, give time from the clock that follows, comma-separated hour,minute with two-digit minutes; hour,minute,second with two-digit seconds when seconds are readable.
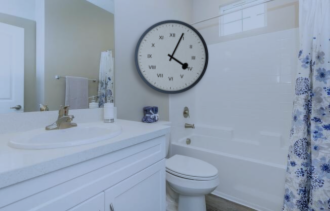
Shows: 4,04
